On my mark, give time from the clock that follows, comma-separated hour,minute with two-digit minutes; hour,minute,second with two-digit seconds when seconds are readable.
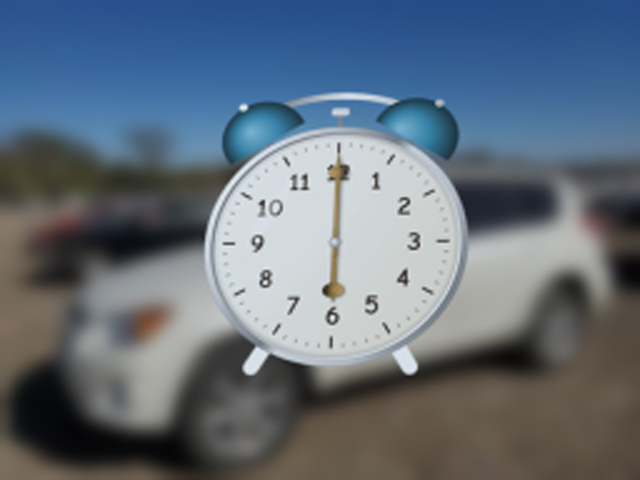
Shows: 6,00
